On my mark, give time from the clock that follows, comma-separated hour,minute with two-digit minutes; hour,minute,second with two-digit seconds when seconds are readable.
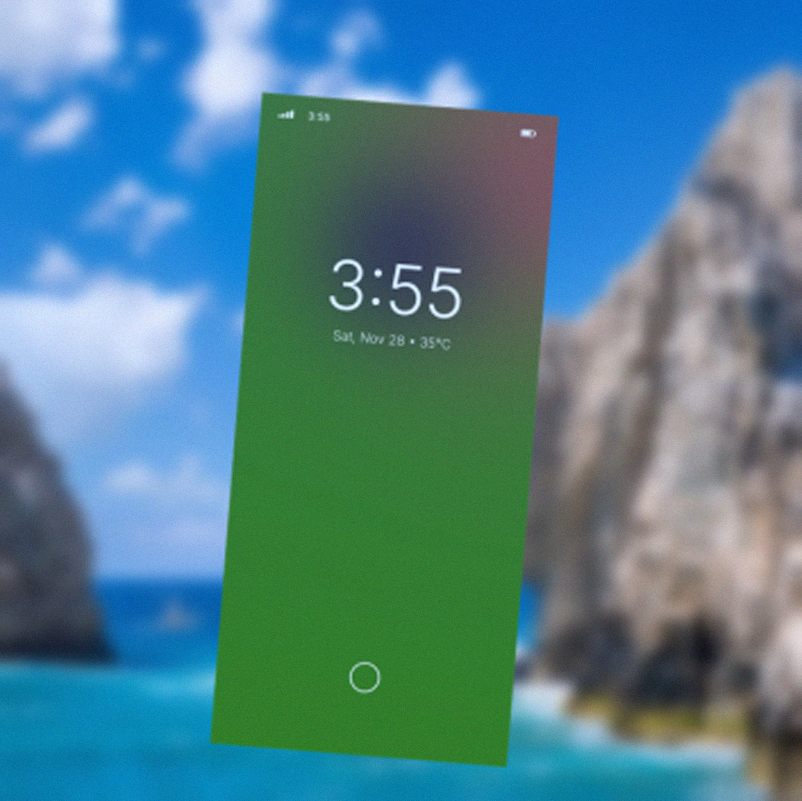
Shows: 3,55
